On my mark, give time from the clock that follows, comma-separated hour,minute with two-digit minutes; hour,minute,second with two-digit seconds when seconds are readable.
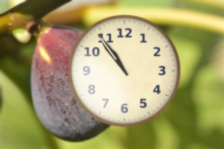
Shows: 10,54
